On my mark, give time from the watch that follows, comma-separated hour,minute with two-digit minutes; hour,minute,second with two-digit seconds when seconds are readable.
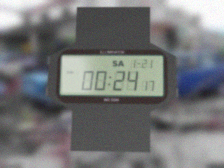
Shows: 0,24,17
